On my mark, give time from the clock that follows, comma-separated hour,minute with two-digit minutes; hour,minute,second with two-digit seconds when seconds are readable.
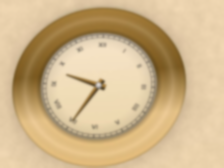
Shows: 9,35
